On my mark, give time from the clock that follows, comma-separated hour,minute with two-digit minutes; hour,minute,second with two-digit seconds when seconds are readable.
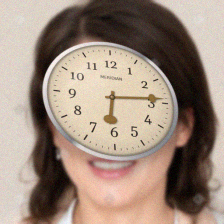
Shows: 6,14
